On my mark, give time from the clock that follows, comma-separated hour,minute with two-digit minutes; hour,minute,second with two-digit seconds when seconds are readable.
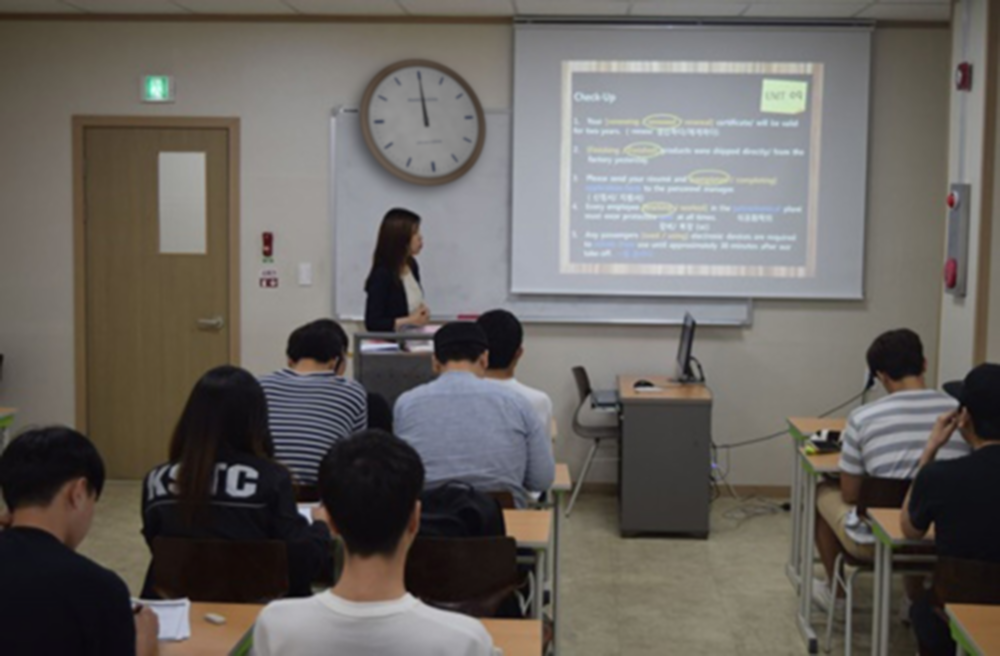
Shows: 12,00
